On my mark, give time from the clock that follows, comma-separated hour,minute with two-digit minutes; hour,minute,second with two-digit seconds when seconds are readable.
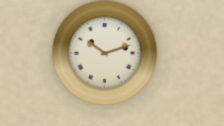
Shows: 10,12
